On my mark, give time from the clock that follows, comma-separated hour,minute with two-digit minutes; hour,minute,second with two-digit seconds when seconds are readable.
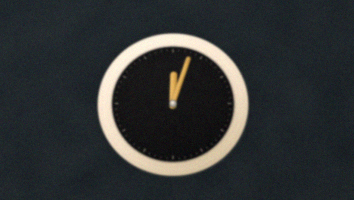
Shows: 12,03
